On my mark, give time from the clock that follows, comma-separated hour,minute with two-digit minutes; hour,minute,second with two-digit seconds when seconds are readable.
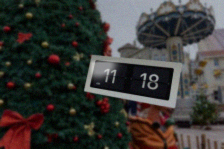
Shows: 11,18
